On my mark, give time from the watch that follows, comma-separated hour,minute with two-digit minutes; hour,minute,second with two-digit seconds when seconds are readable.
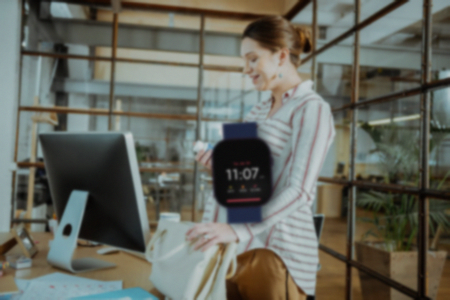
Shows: 11,07
